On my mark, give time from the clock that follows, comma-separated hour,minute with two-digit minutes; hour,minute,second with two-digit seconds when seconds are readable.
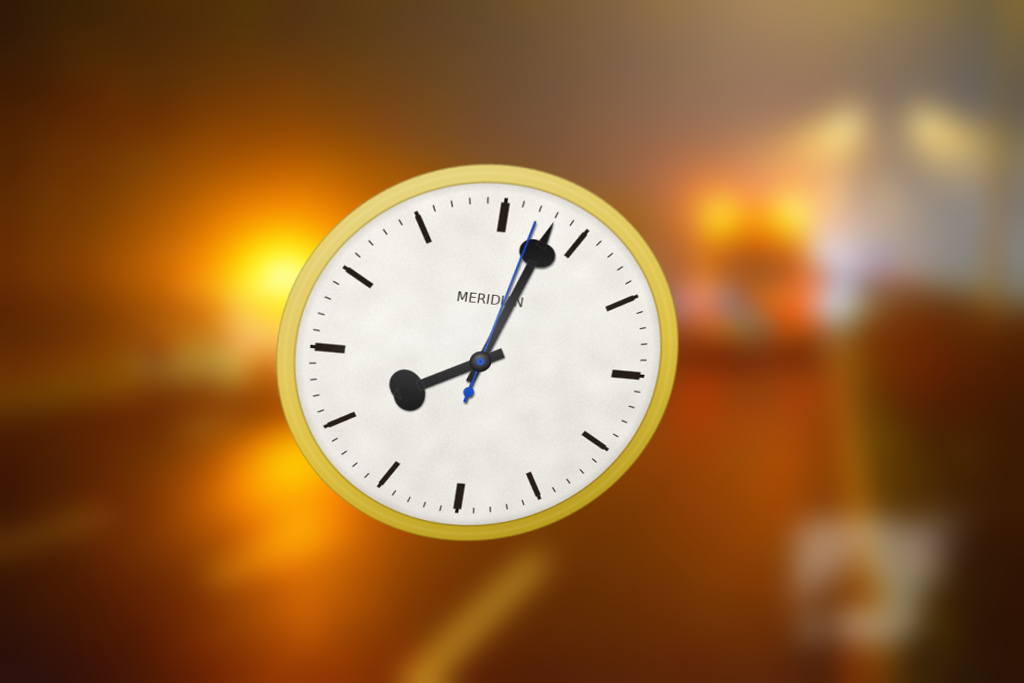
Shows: 8,03,02
